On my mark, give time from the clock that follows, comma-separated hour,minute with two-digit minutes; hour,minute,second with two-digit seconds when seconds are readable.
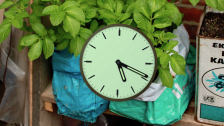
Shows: 5,19
